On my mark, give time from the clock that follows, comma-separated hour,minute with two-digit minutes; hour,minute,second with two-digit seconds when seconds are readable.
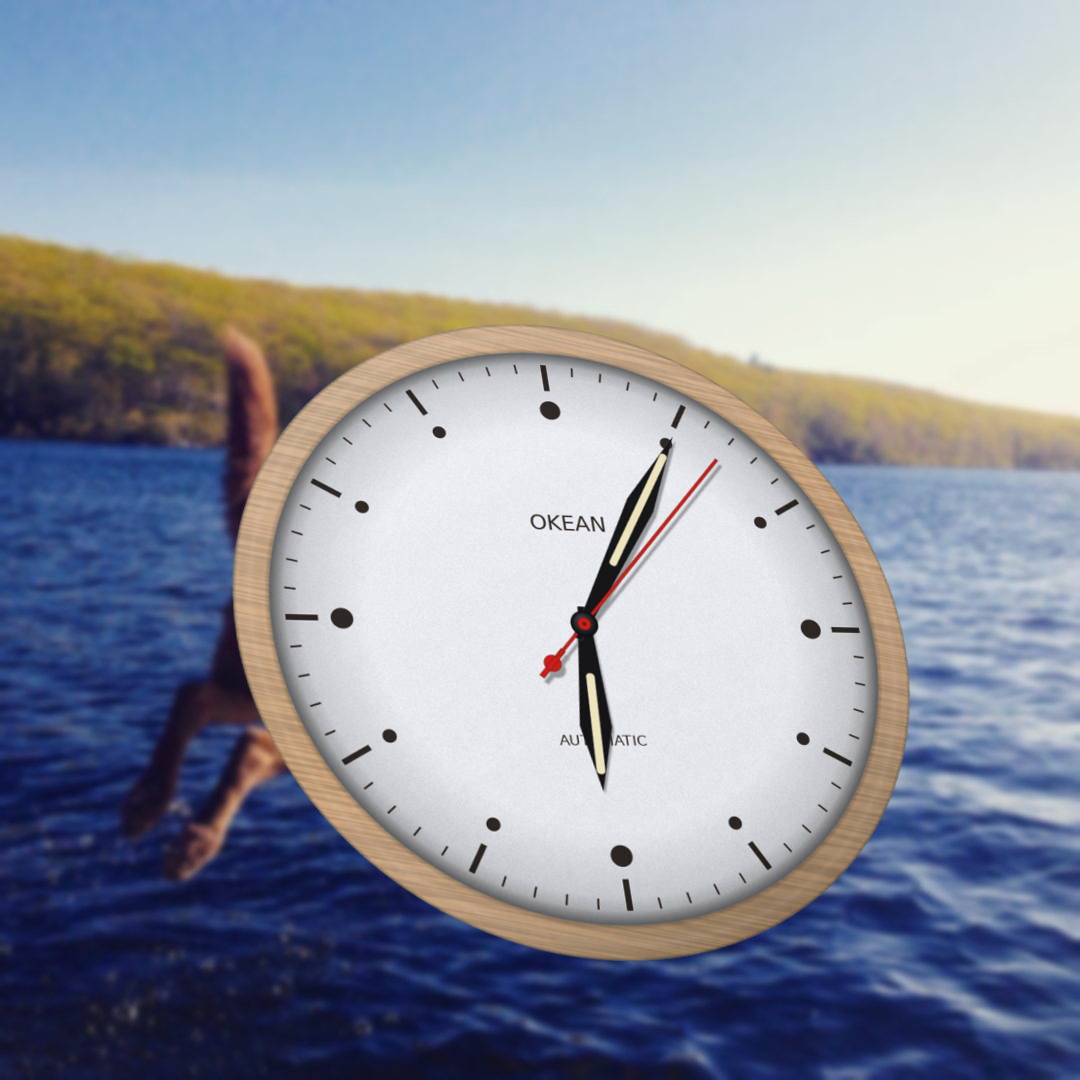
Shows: 6,05,07
